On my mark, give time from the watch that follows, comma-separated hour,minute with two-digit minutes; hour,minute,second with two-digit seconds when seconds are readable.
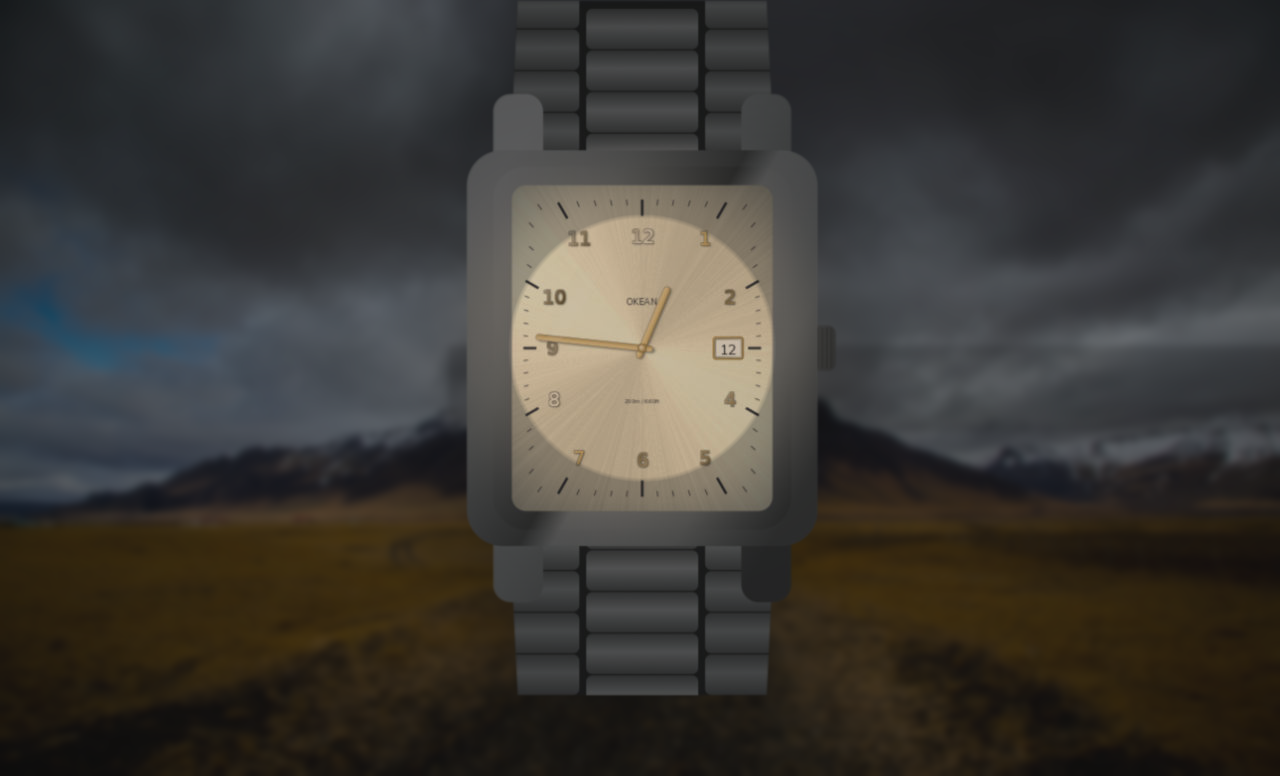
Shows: 12,46
